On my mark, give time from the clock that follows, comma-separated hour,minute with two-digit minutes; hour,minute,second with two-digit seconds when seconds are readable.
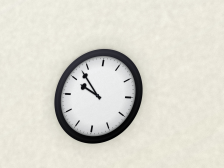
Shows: 9,53
